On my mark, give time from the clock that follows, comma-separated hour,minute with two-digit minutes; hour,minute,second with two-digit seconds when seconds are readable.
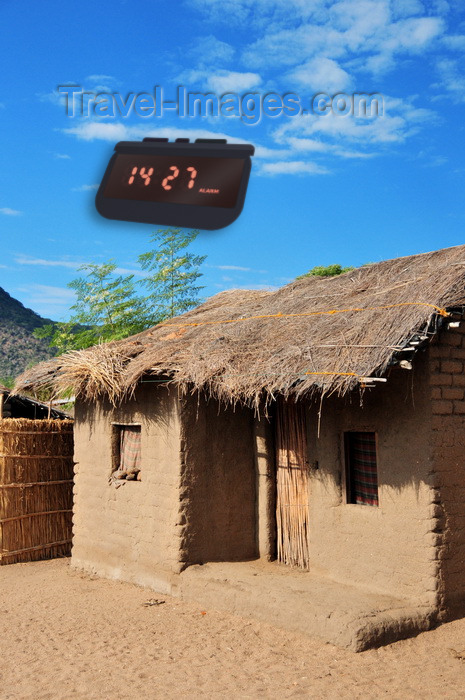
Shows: 14,27
